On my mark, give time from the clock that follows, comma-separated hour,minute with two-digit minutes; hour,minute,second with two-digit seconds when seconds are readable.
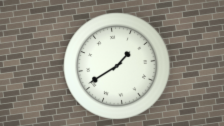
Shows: 1,41
